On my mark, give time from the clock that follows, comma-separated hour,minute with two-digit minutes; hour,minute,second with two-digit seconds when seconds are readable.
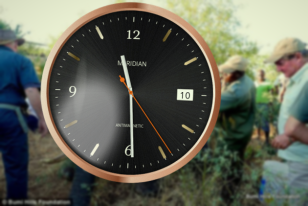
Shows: 11,29,24
